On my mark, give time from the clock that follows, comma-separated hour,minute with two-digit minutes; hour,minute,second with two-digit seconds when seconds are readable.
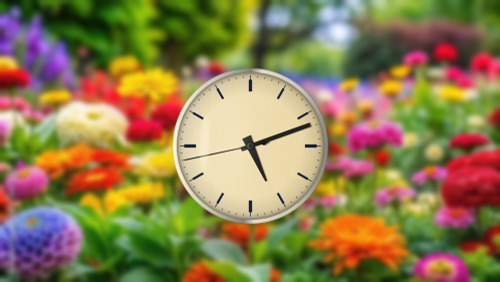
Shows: 5,11,43
